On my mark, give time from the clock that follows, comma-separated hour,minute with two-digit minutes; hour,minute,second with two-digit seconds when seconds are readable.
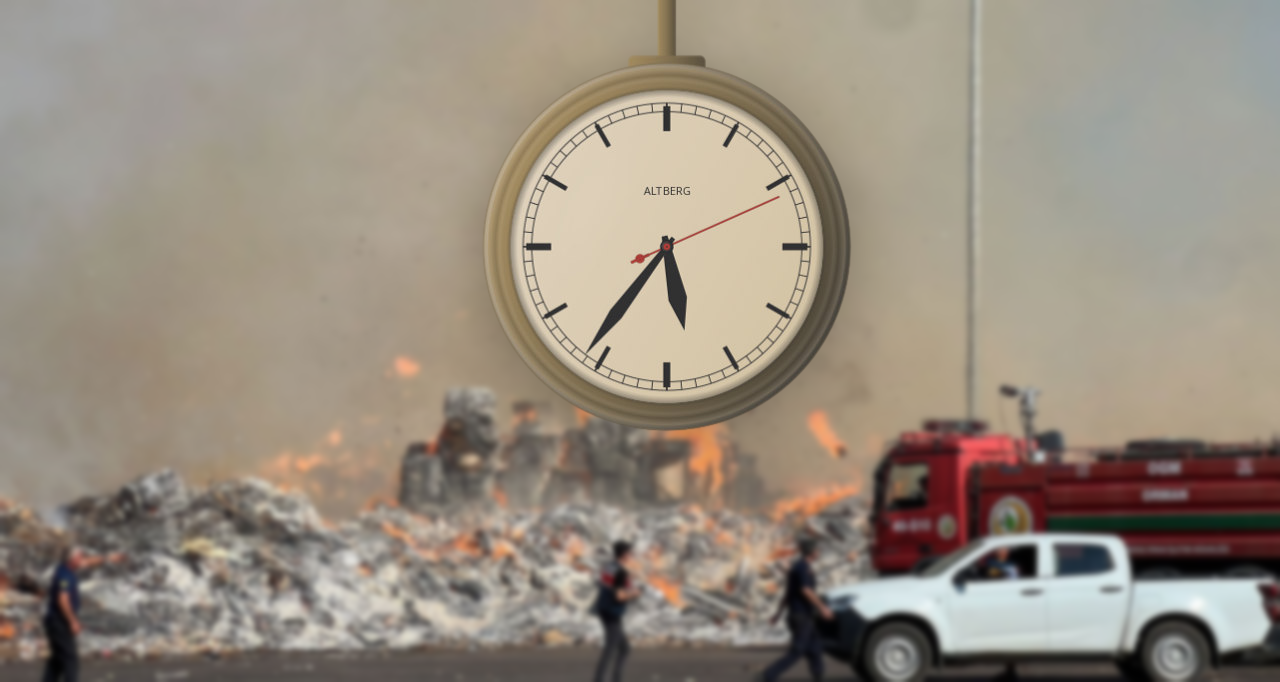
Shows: 5,36,11
